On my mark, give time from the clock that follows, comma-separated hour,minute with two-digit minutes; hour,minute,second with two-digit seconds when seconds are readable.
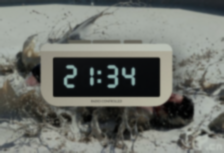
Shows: 21,34
